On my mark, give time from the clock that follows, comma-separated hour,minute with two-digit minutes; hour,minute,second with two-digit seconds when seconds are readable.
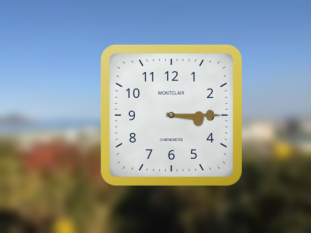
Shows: 3,15
